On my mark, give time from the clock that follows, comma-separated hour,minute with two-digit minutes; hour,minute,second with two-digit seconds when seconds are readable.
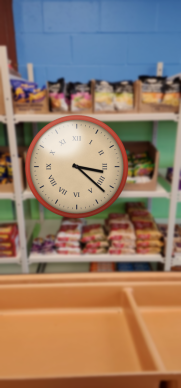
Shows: 3,22
